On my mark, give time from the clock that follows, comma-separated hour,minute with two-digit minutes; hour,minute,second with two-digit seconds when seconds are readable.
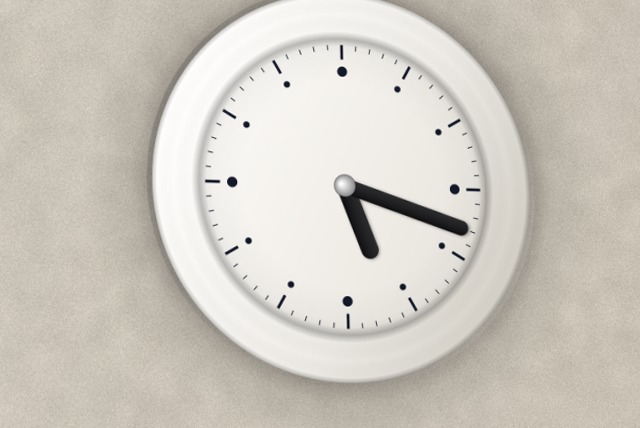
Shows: 5,18
